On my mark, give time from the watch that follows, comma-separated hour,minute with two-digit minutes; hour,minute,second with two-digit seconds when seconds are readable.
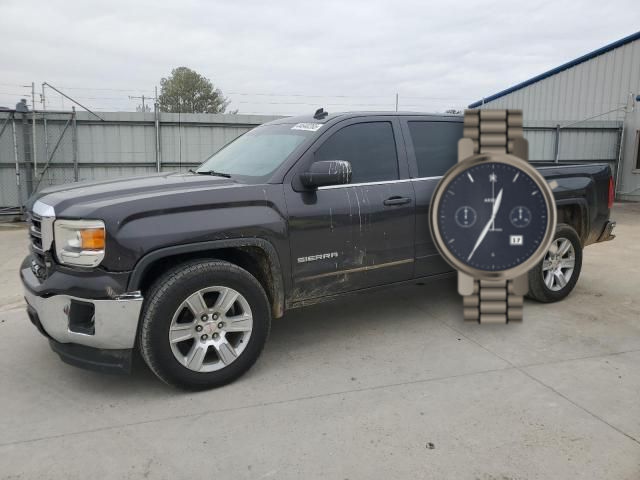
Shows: 12,35
